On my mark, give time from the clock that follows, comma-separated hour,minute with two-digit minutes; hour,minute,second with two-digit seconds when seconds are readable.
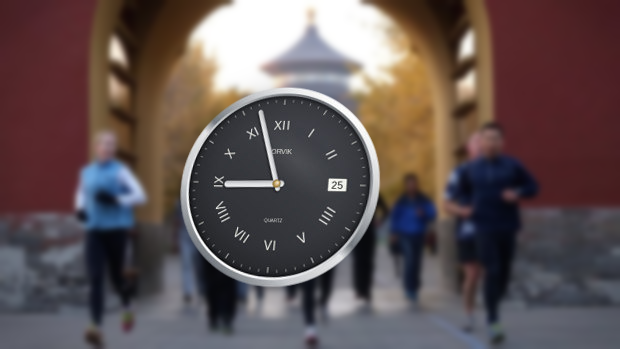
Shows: 8,57
